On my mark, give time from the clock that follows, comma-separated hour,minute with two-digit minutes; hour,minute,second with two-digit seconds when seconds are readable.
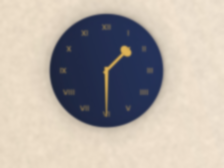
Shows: 1,30
